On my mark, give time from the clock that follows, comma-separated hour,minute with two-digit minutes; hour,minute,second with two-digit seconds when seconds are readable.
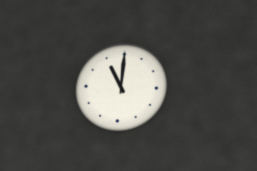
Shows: 11,00
